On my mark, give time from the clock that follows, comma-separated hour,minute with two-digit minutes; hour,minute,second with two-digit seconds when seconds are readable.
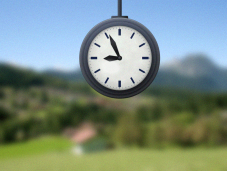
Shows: 8,56
